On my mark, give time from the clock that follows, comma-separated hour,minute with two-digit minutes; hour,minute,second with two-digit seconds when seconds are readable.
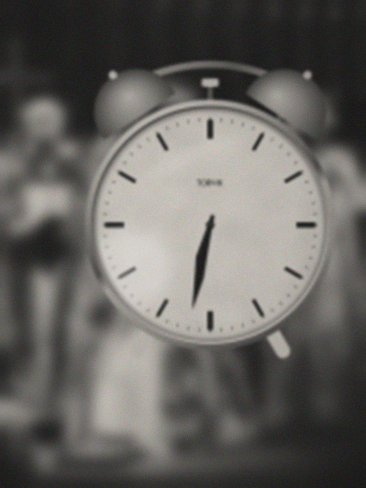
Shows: 6,32
